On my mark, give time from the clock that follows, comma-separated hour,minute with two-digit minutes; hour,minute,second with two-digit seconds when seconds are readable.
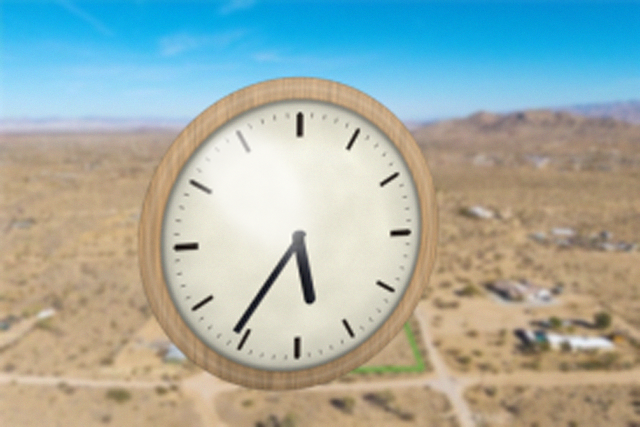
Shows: 5,36
